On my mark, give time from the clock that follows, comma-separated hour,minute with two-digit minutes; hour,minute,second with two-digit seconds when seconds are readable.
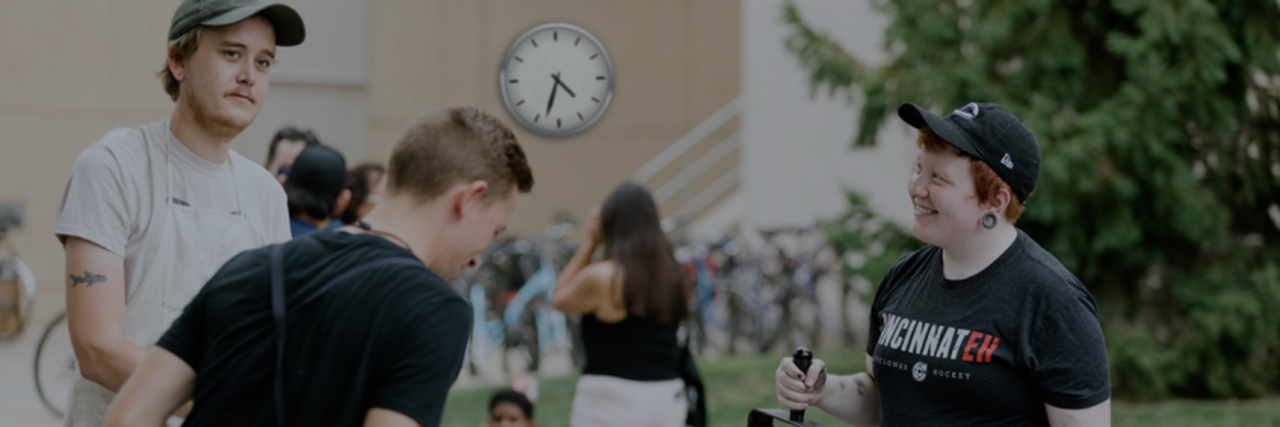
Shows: 4,33
